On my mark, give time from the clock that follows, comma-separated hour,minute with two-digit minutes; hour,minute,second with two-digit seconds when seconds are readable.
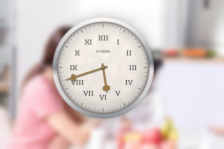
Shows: 5,42
